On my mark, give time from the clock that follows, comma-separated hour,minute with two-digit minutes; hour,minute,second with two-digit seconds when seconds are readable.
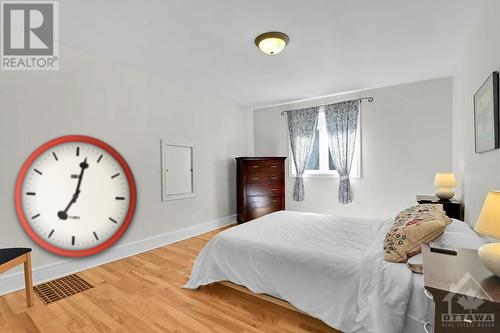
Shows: 7,02
